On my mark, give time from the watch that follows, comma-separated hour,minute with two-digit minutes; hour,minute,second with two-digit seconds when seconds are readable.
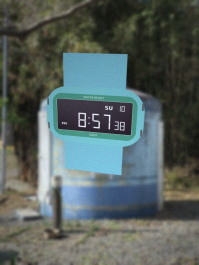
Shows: 8,57,38
